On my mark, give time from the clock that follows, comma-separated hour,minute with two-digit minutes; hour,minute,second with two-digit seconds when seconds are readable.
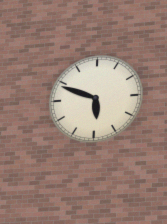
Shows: 5,49
